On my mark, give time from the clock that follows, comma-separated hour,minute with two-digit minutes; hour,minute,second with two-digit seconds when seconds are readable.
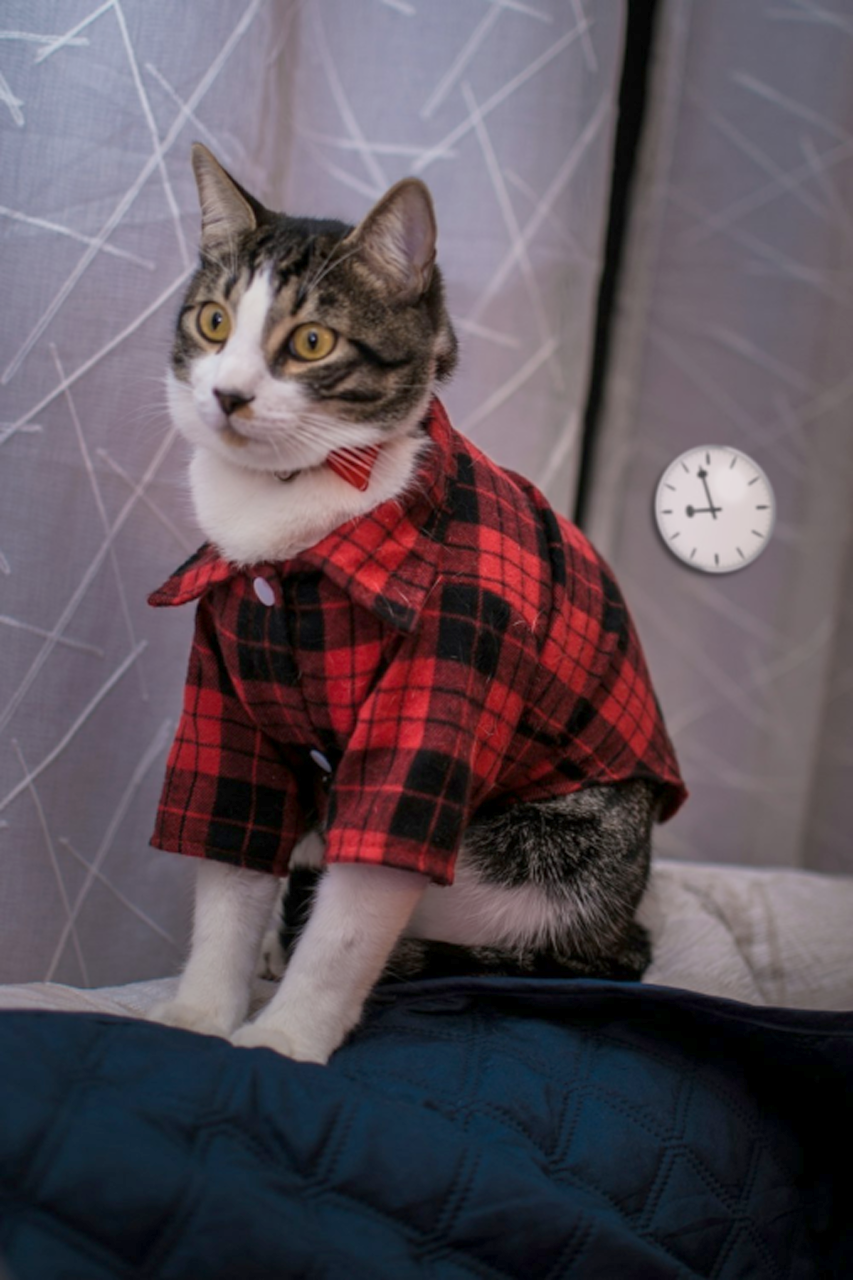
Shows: 8,58
